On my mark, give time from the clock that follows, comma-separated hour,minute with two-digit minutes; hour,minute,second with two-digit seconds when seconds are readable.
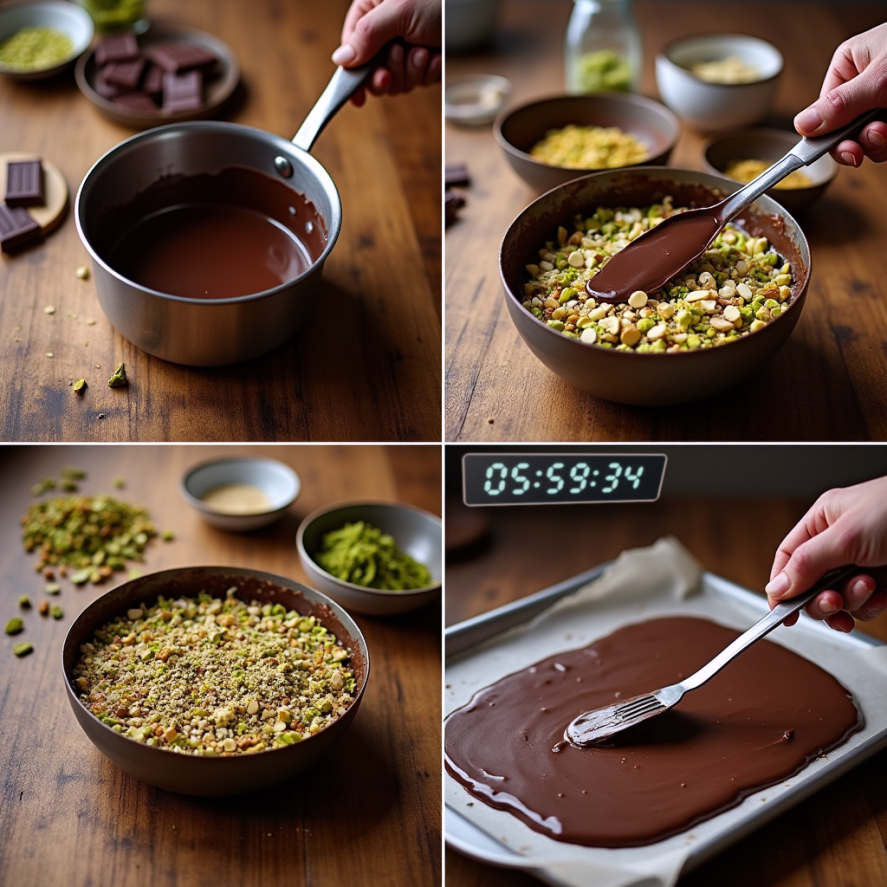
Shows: 5,59,34
